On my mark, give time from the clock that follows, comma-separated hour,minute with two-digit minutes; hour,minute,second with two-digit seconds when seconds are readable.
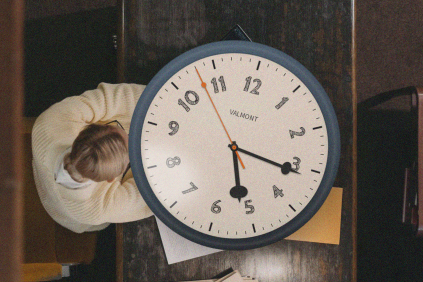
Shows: 5,15,53
